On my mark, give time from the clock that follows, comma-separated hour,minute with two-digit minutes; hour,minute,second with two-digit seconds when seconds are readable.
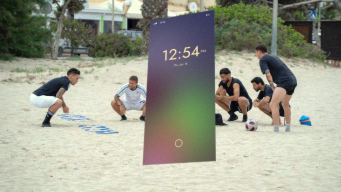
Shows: 12,54
